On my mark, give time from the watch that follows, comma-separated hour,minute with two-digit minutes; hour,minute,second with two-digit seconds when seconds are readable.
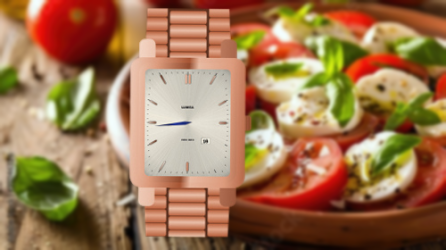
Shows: 8,44
